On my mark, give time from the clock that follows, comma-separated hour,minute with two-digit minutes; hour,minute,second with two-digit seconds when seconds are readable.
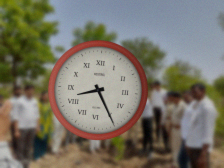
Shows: 8,25
